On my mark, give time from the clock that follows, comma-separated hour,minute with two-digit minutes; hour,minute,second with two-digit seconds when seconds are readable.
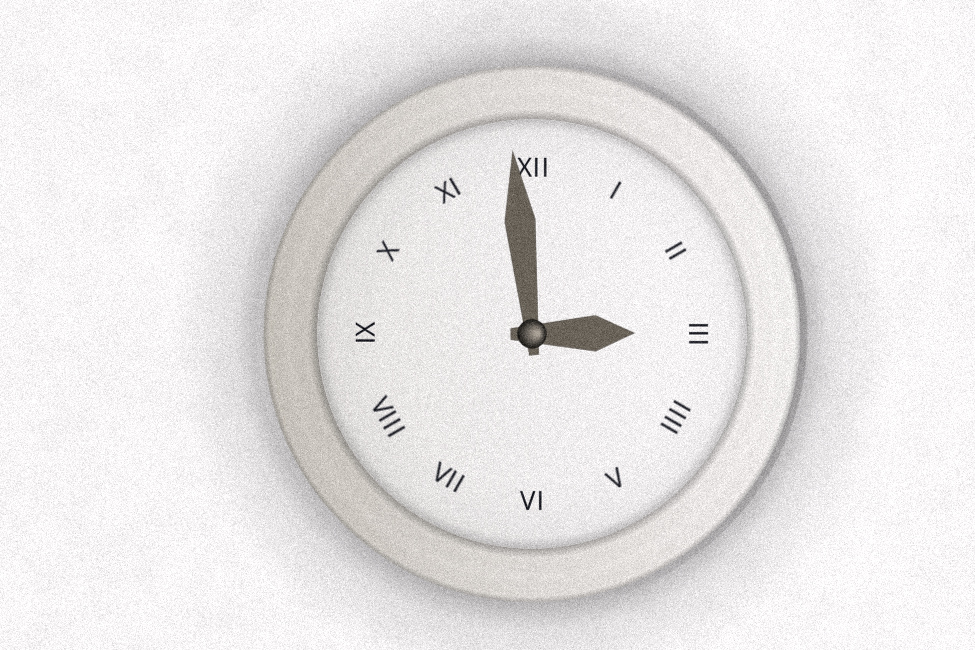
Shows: 2,59
